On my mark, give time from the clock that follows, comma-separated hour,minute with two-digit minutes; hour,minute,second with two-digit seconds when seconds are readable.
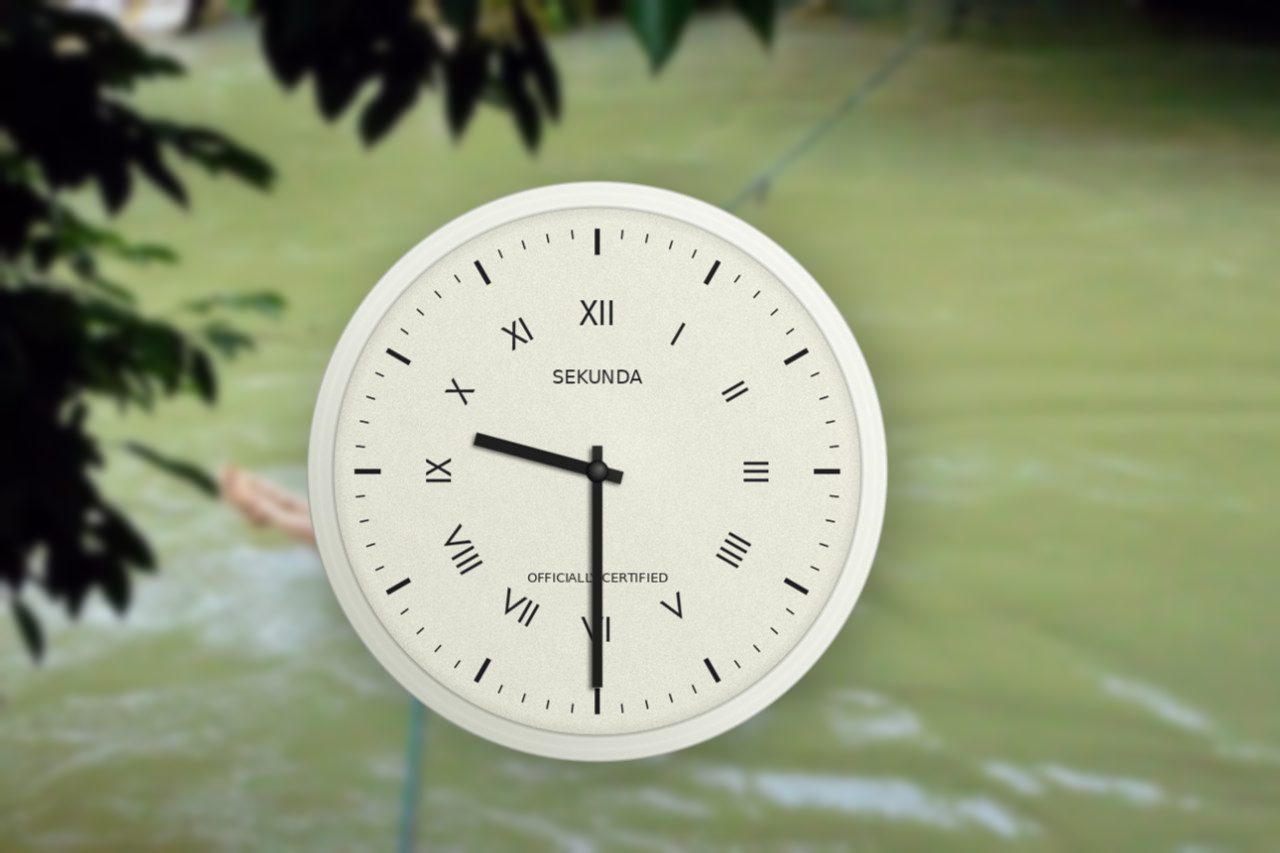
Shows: 9,30
